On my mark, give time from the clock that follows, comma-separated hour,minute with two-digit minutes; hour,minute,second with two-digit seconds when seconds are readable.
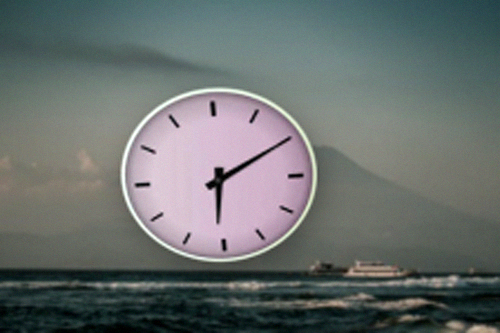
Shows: 6,10
